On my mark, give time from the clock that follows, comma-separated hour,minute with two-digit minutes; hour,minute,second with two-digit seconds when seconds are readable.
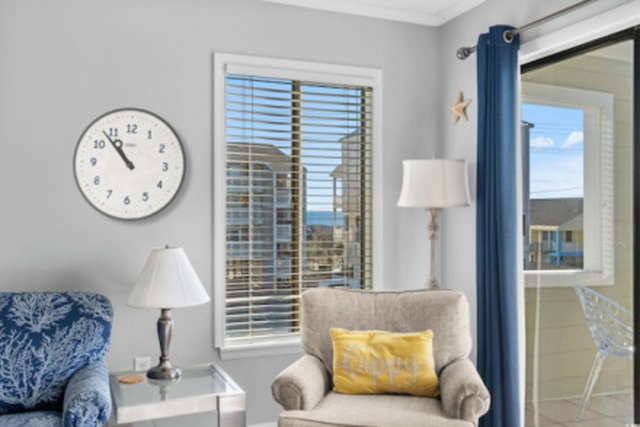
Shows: 10,53
